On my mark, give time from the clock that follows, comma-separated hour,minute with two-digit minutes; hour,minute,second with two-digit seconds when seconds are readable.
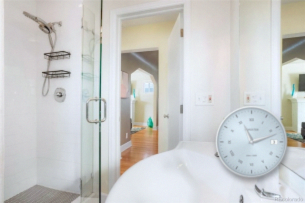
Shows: 11,12
